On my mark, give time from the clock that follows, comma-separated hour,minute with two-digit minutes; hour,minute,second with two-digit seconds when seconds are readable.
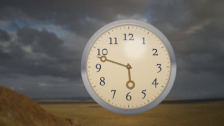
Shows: 5,48
